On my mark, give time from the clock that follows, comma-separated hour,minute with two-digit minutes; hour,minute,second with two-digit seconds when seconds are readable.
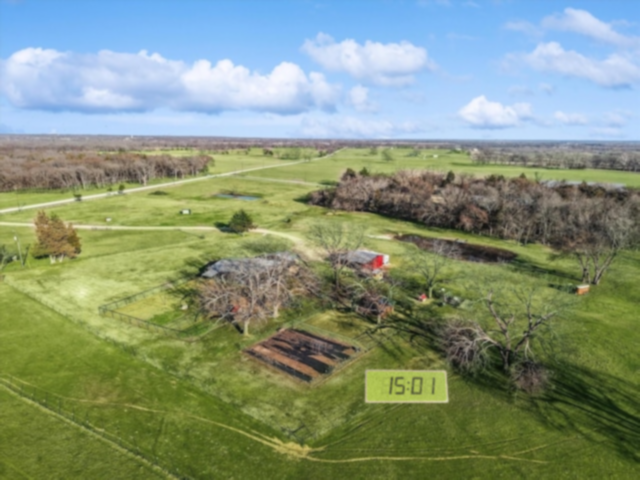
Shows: 15,01
